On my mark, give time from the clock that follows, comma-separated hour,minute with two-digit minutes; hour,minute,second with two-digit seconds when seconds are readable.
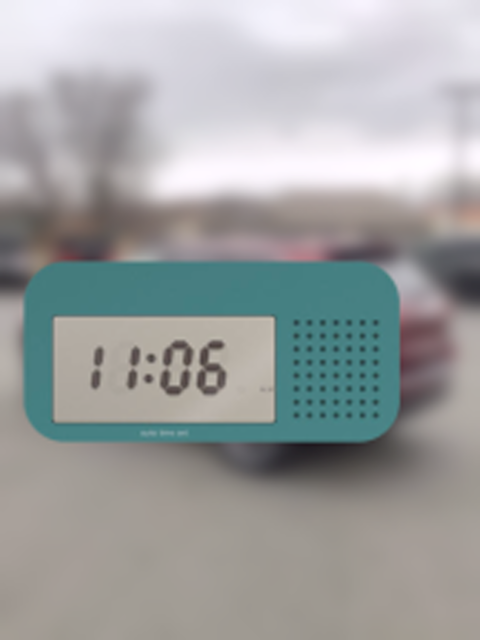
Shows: 11,06
